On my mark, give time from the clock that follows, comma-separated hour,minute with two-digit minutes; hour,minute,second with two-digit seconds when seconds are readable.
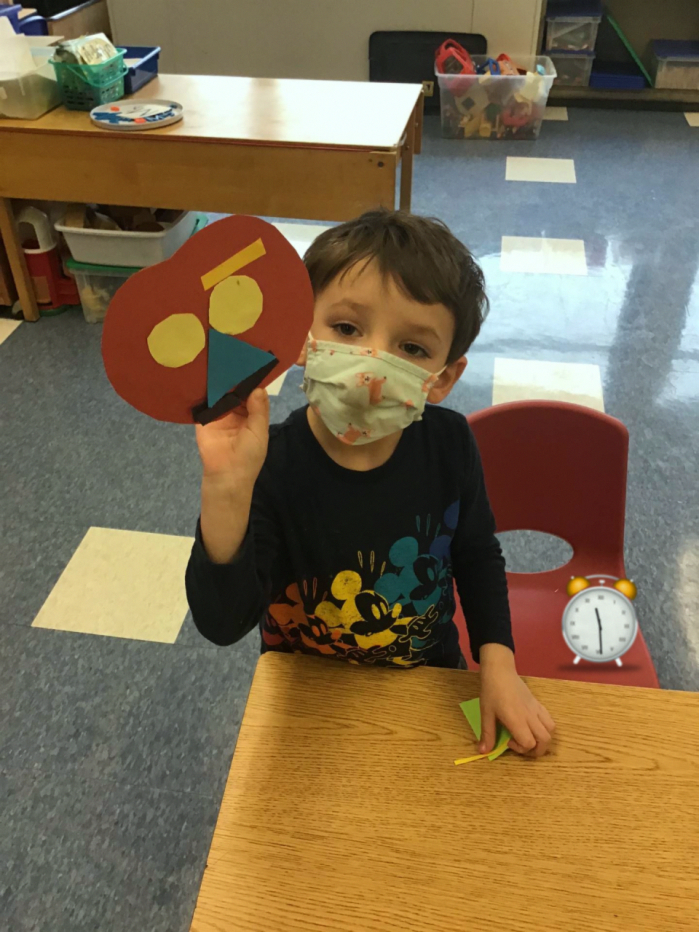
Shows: 11,29
